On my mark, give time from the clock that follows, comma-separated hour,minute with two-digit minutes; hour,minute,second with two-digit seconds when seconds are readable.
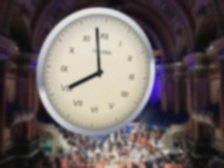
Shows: 7,58
